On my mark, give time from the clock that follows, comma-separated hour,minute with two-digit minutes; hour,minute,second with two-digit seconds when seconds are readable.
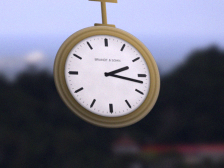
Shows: 2,17
